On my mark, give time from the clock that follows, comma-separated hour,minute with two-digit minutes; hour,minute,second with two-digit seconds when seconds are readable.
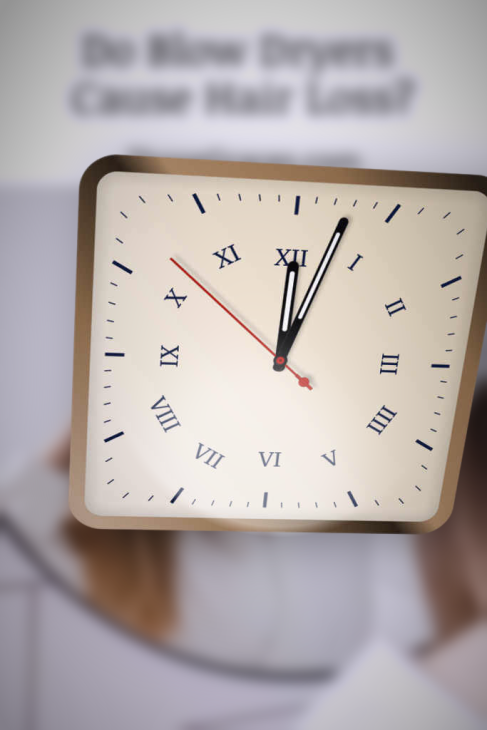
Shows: 12,02,52
